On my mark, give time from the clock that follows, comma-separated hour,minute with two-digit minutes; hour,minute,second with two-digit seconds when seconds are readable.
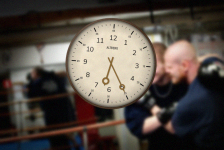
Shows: 6,25
